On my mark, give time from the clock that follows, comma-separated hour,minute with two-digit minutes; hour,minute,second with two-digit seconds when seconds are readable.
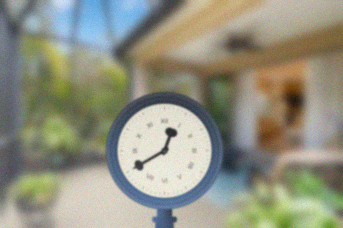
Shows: 12,40
